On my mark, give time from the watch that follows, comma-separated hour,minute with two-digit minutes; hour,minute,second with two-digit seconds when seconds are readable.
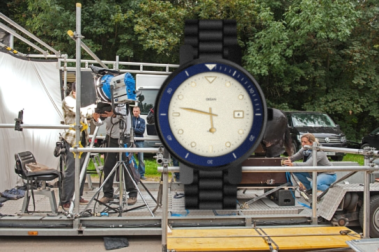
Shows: 5,47
